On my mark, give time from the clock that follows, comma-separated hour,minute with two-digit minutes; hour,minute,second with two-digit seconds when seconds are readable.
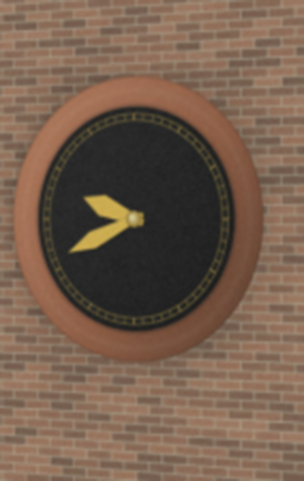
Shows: 9,41
